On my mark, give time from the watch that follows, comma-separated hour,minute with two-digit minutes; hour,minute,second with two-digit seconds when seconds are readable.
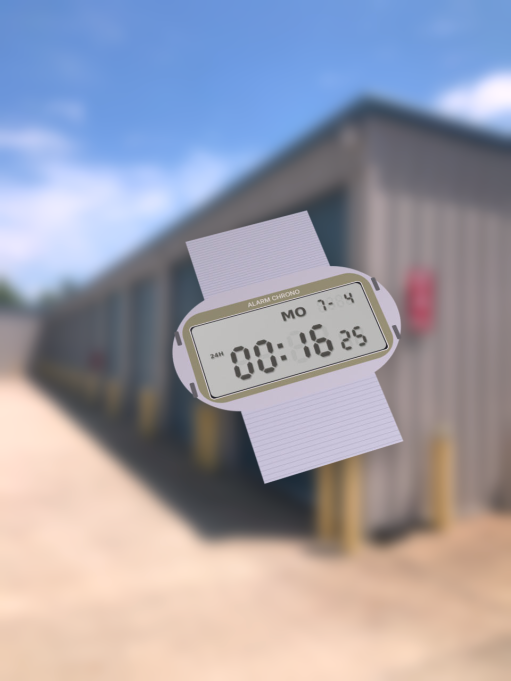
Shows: 0,16,25
